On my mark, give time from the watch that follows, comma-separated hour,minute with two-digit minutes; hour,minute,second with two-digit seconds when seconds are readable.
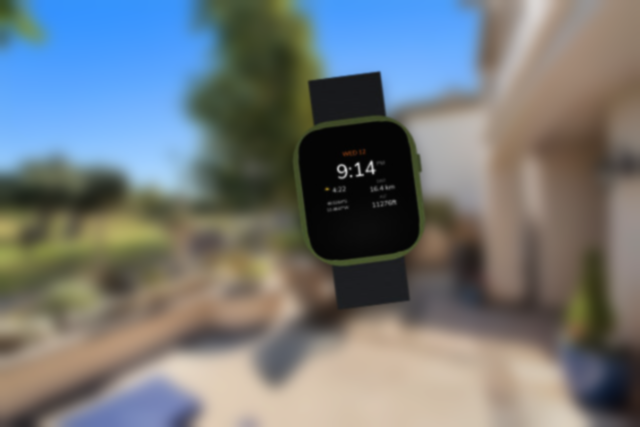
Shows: 9,14
